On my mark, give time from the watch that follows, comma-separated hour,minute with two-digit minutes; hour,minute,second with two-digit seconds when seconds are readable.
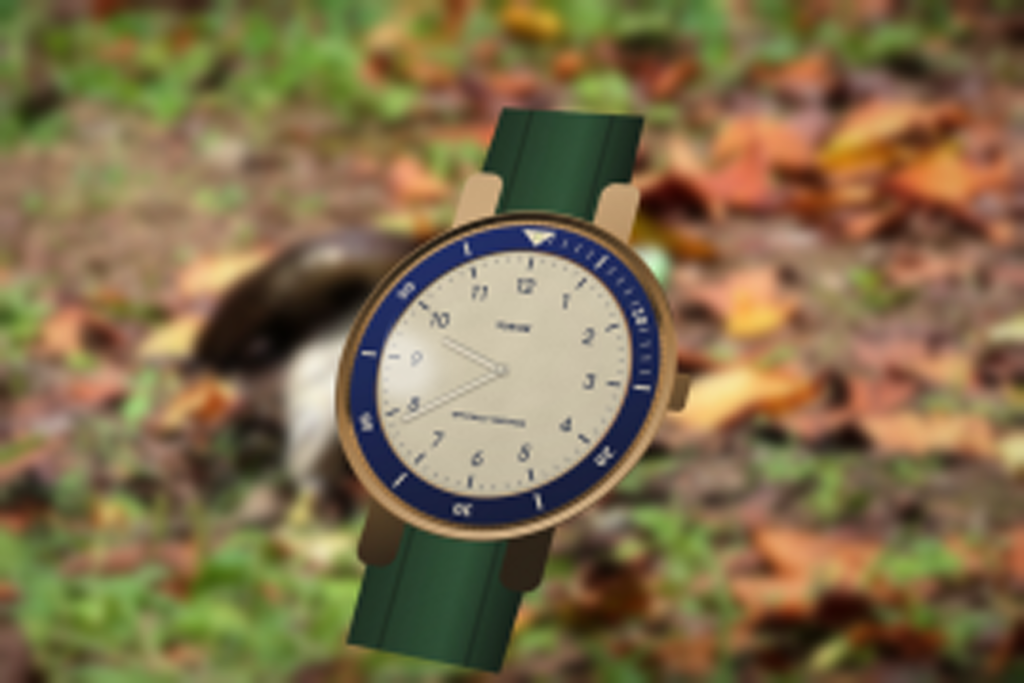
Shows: 9,39
